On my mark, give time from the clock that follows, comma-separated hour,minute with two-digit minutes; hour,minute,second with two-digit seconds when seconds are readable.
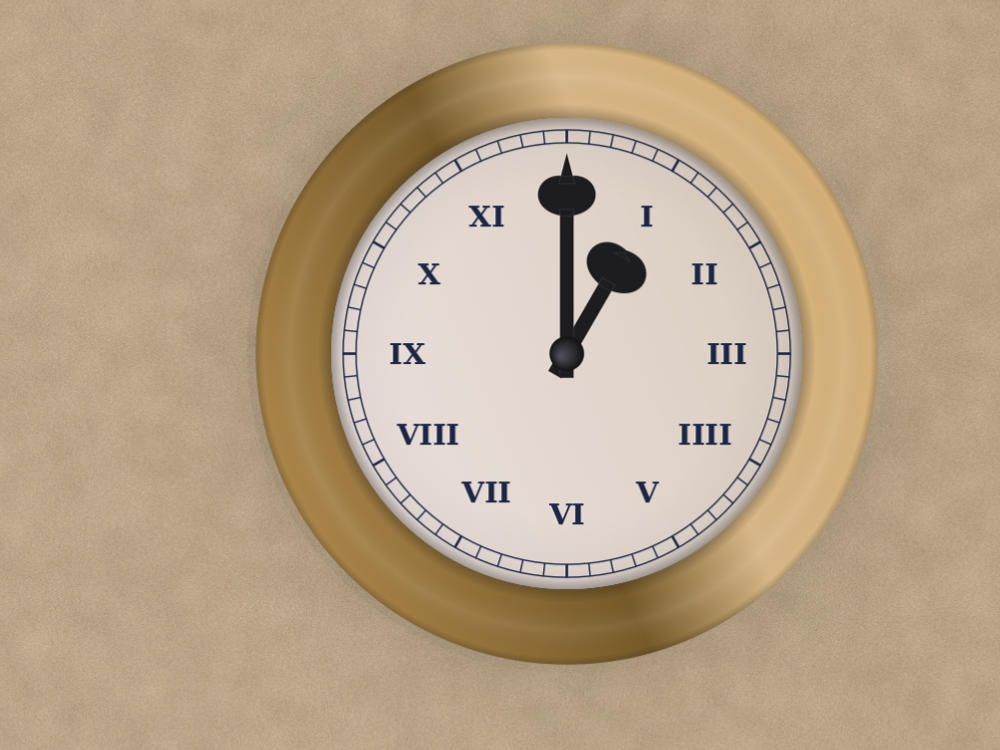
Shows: 1,00
